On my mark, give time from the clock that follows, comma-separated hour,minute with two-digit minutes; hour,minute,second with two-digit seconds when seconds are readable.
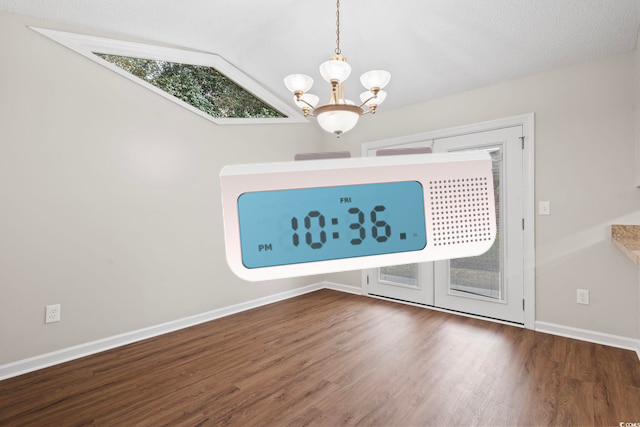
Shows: 10,36
